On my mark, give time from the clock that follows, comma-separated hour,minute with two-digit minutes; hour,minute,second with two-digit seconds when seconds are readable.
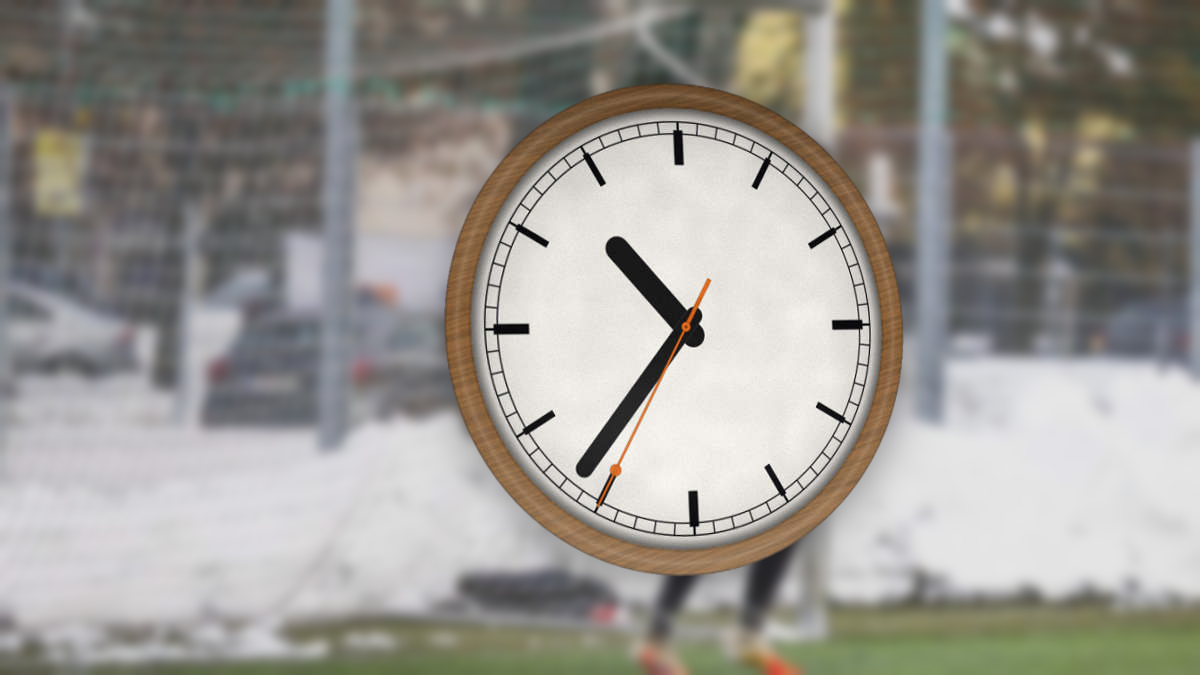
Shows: 10,36,35
